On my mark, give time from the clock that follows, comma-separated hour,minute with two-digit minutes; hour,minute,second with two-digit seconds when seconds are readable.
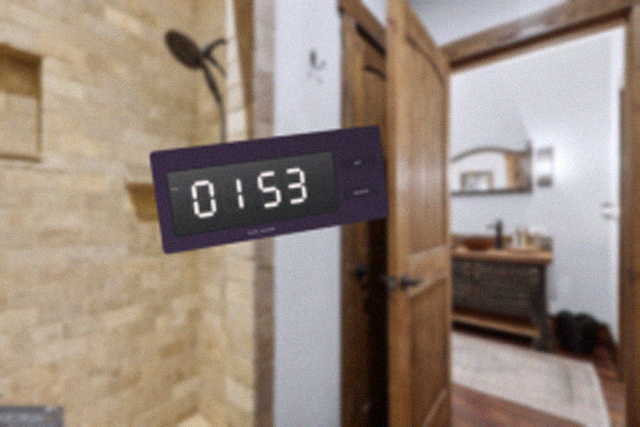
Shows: 1,53
